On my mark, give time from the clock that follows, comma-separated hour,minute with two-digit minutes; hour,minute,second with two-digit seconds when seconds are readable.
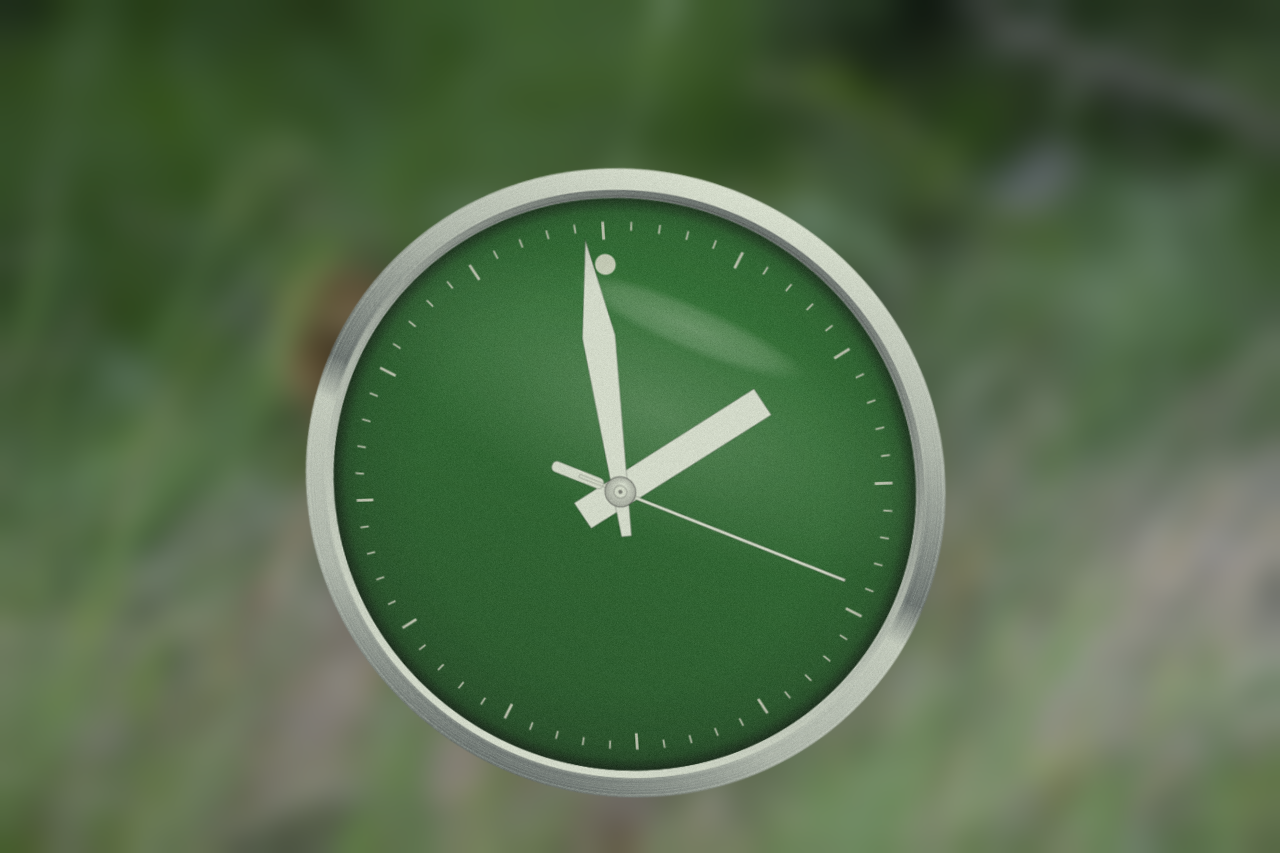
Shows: 1,59,19
